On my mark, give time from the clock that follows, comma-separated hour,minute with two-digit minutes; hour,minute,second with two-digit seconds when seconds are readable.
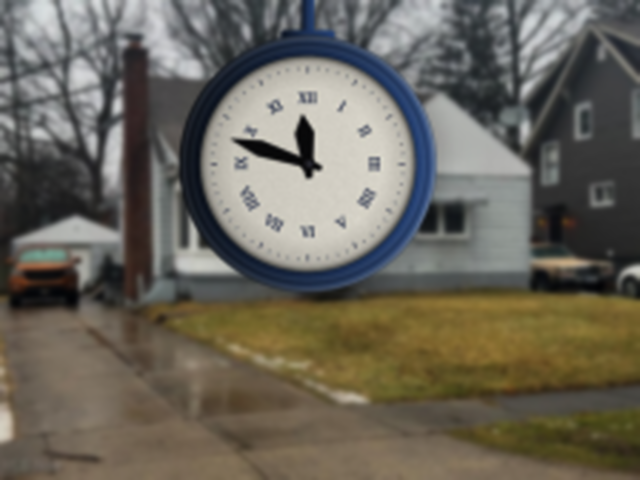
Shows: 11,48
